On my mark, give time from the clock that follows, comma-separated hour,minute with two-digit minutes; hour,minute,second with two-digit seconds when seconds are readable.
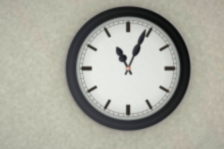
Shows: 11,04
